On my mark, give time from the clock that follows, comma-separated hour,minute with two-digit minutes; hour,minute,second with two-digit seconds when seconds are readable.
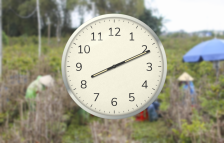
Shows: 8,11
